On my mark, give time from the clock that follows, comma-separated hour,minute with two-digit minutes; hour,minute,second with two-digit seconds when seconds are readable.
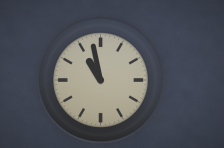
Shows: 10,58
